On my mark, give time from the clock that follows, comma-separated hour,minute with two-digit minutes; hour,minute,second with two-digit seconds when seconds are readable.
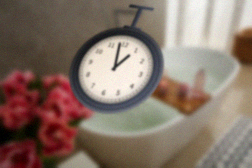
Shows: 12,58
